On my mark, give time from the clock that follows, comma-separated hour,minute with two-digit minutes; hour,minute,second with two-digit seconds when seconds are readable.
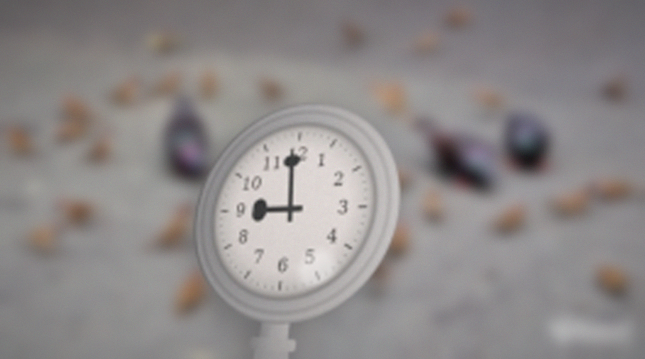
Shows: 8,59
